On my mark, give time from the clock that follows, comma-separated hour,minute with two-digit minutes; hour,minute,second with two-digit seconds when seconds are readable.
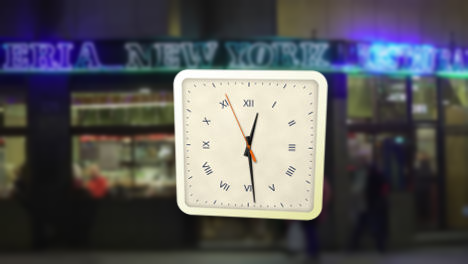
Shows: 12,28,56
